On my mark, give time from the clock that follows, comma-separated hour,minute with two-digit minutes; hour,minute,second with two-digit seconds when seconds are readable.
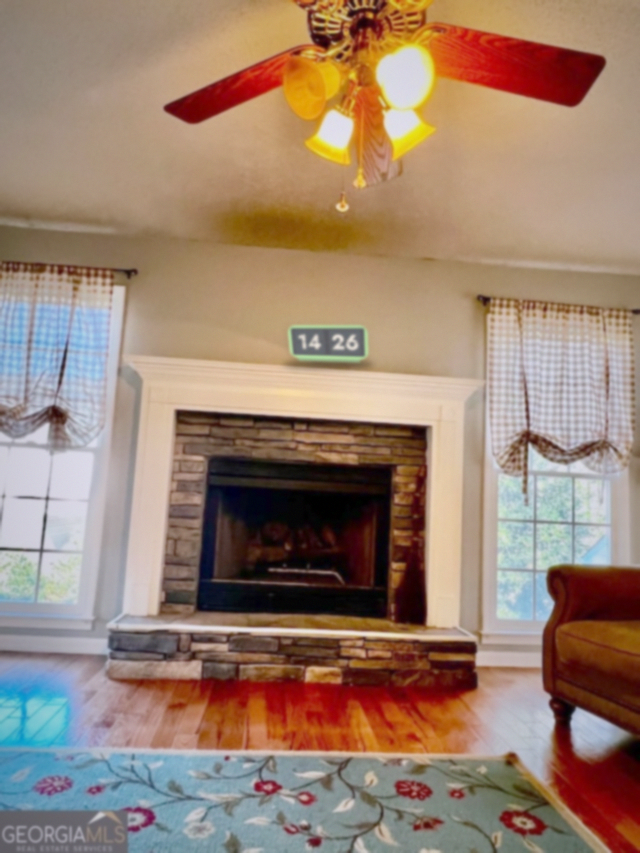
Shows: 14,26
